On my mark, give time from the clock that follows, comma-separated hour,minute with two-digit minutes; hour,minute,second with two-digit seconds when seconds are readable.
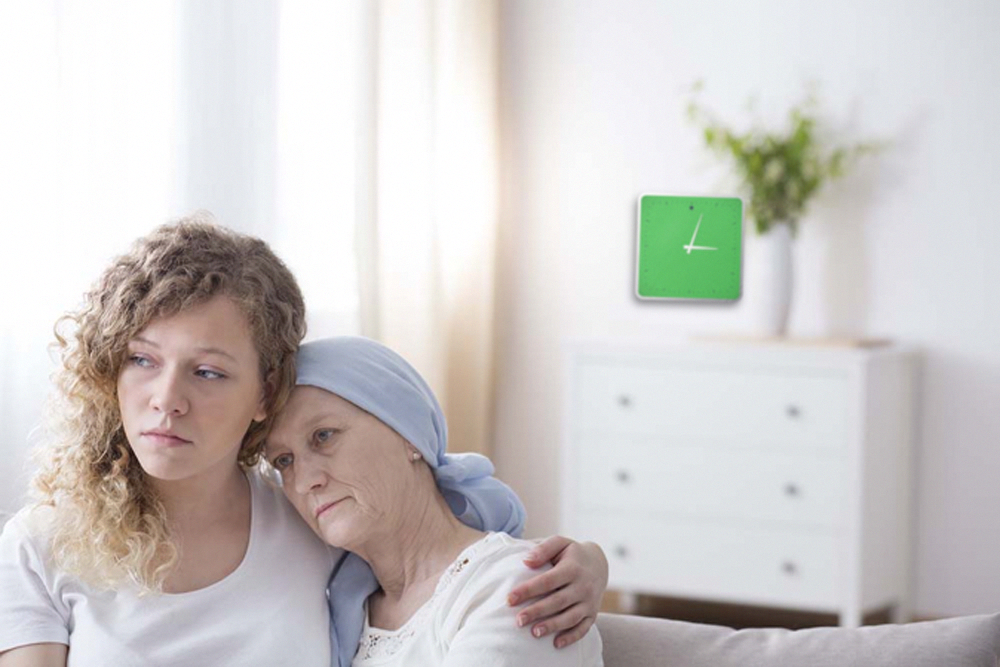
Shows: 3,03
